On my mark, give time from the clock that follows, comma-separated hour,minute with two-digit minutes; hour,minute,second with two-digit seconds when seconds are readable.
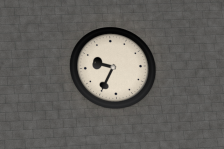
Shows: 9,35
